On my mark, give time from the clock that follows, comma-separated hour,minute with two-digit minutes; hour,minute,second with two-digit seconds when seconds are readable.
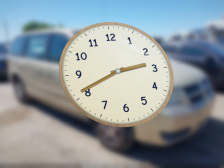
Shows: 2,41
